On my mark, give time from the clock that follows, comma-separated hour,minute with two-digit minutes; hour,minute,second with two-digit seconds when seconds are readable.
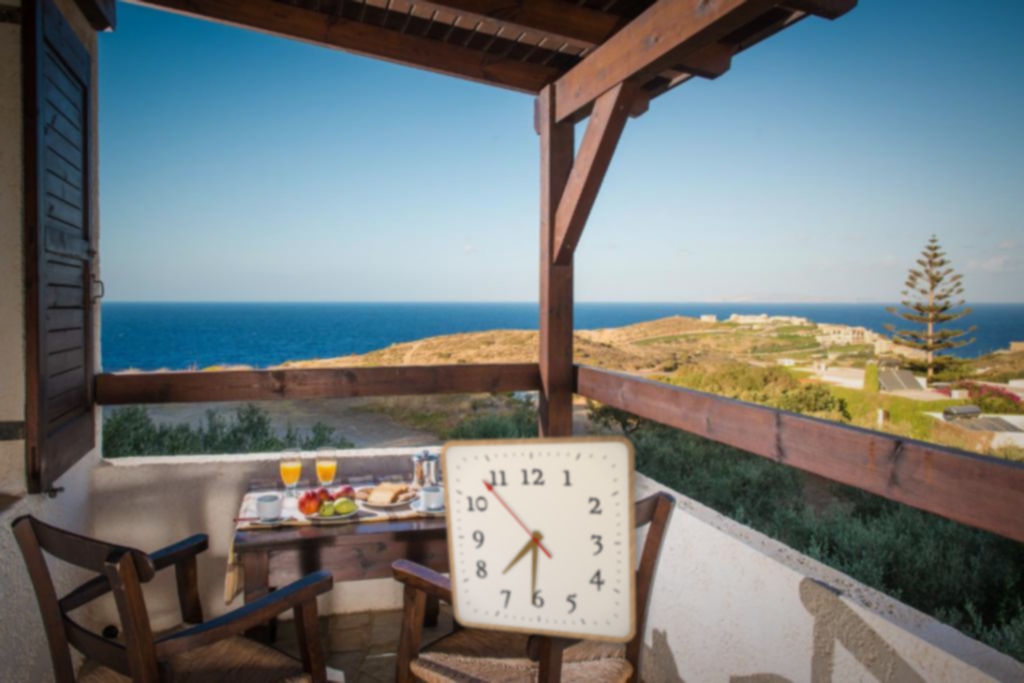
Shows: 7,30,53
